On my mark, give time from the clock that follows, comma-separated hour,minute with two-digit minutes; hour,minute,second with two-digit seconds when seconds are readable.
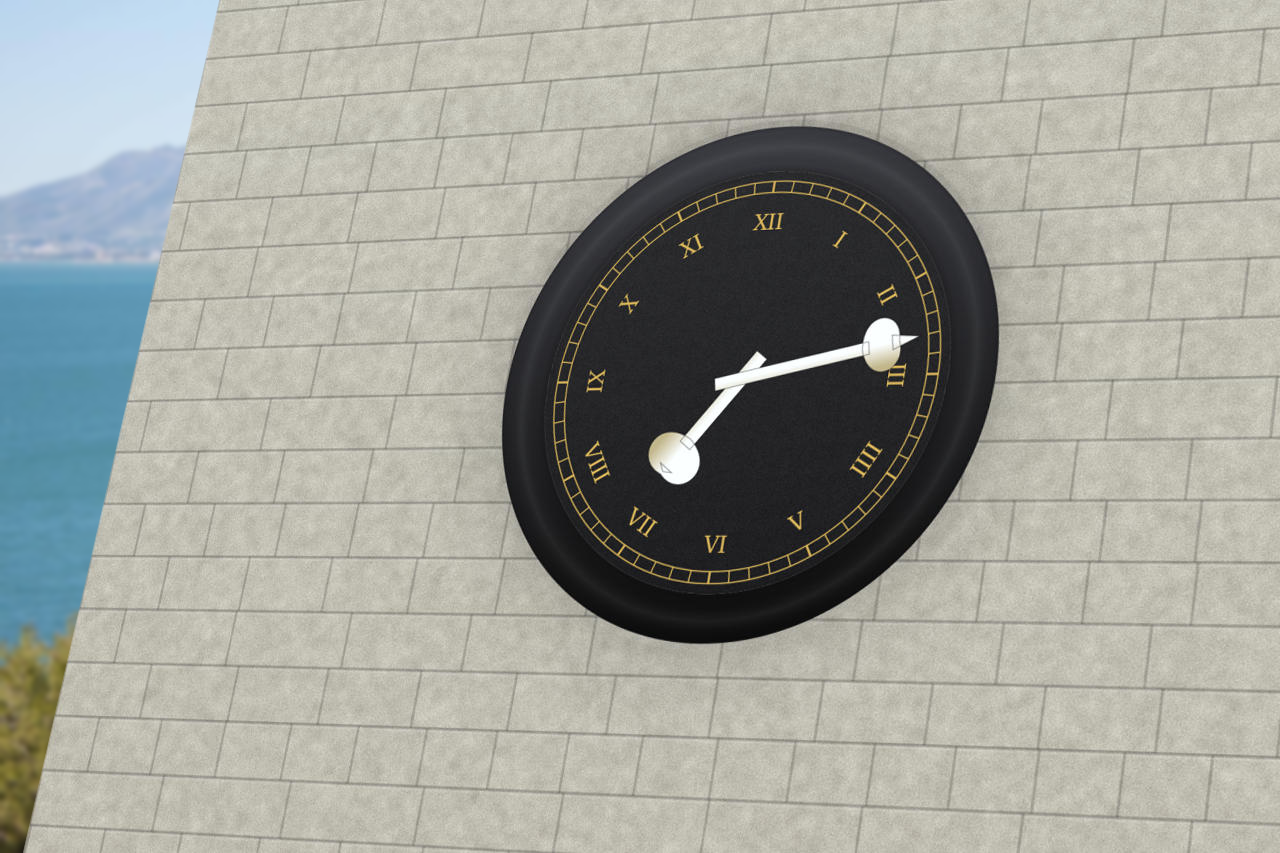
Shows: 7,13
